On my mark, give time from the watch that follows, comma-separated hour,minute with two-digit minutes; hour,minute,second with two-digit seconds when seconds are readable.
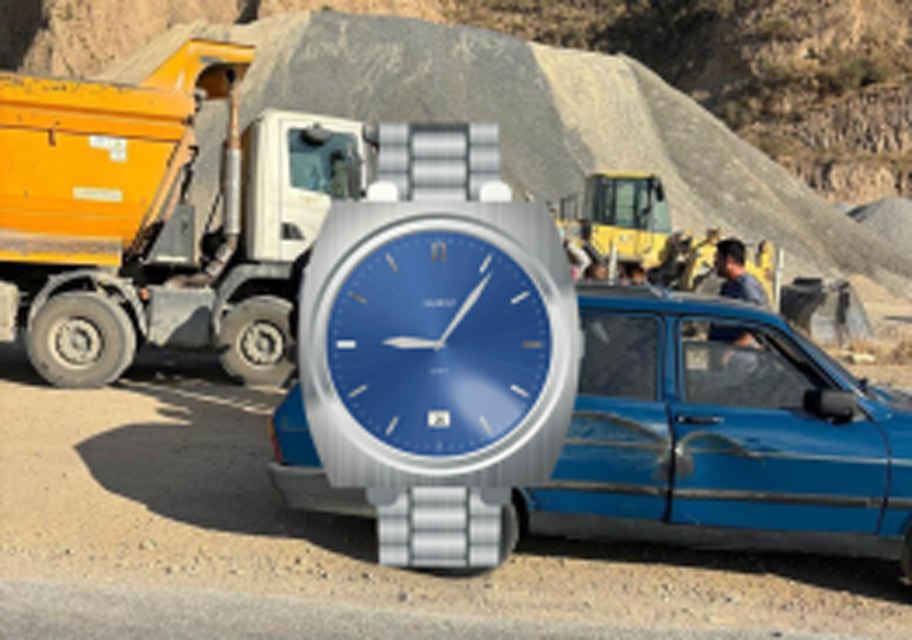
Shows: 9,06
